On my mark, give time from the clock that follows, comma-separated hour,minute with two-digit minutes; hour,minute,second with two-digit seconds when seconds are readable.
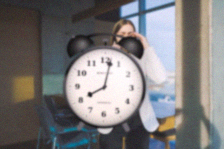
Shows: 8,02
